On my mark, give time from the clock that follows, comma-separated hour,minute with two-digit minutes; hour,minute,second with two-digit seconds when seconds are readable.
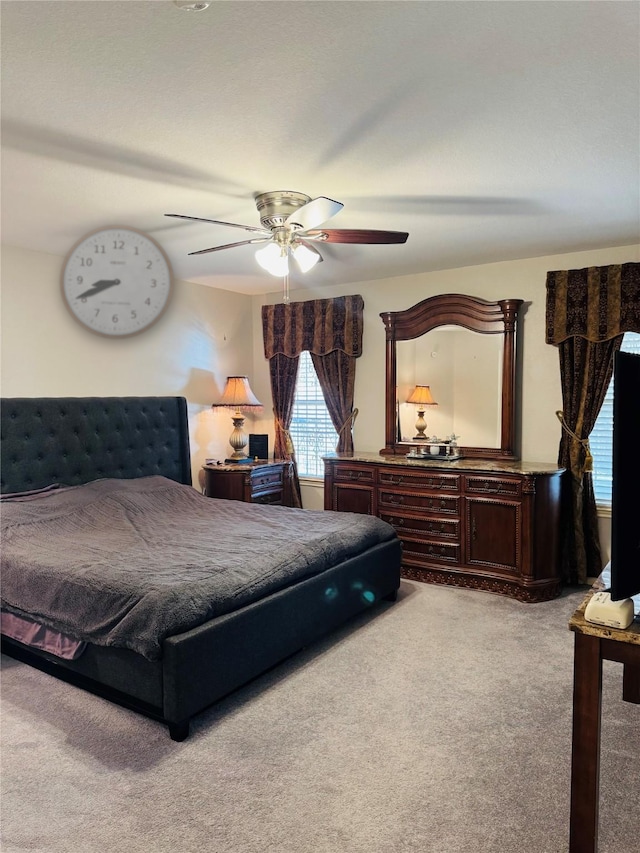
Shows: 8,41
